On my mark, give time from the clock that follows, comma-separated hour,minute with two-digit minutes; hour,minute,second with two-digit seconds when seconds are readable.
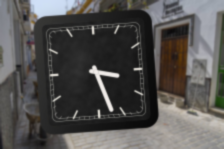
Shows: 3,27
